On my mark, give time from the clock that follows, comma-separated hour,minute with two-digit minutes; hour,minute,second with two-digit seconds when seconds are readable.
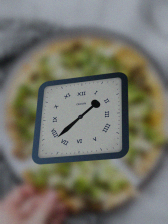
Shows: 1,38
